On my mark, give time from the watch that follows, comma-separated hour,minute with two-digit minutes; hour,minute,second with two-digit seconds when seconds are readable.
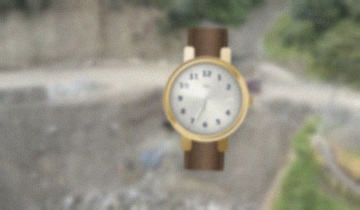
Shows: 6,34
